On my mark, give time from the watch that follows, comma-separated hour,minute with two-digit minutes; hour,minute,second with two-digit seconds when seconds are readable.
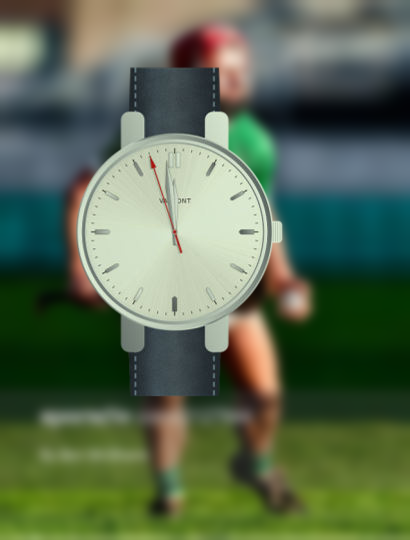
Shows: 11,58,57
